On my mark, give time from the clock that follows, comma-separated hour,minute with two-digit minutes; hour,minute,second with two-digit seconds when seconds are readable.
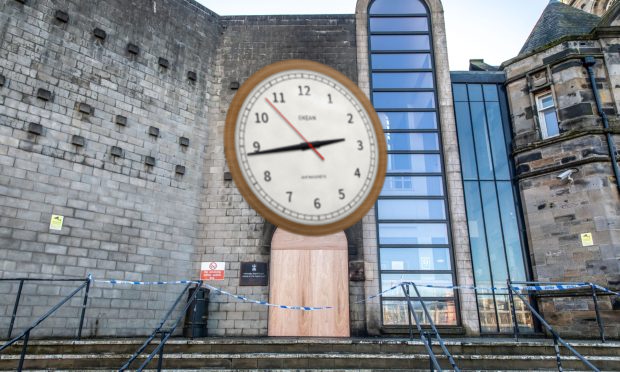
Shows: 2,43,53
